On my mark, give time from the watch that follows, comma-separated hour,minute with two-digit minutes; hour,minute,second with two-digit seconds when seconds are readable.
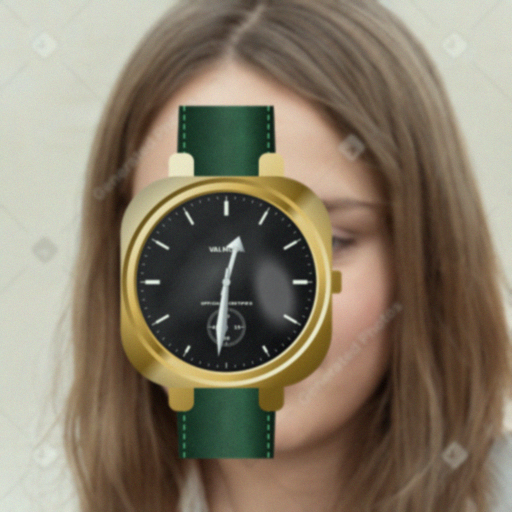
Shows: 12,31
